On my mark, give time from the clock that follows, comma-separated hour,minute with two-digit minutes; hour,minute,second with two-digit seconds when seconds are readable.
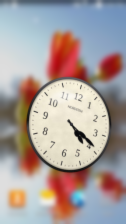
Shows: 4,19
